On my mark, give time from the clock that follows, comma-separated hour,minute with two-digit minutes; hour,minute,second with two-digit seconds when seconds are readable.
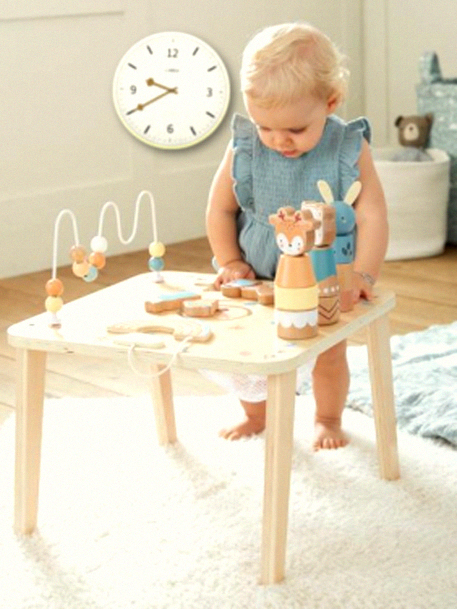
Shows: 9,40
